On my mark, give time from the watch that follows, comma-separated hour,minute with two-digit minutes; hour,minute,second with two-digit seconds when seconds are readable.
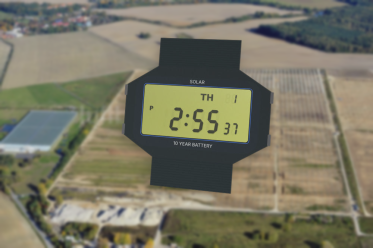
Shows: 2,55,37
